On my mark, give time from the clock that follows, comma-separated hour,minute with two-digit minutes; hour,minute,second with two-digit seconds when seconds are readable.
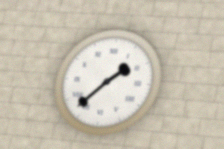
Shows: 1,37
